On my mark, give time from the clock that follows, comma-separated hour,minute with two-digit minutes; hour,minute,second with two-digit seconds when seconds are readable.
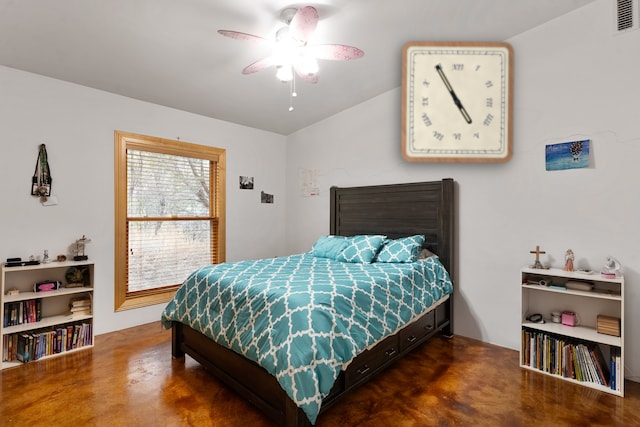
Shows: 4,55
